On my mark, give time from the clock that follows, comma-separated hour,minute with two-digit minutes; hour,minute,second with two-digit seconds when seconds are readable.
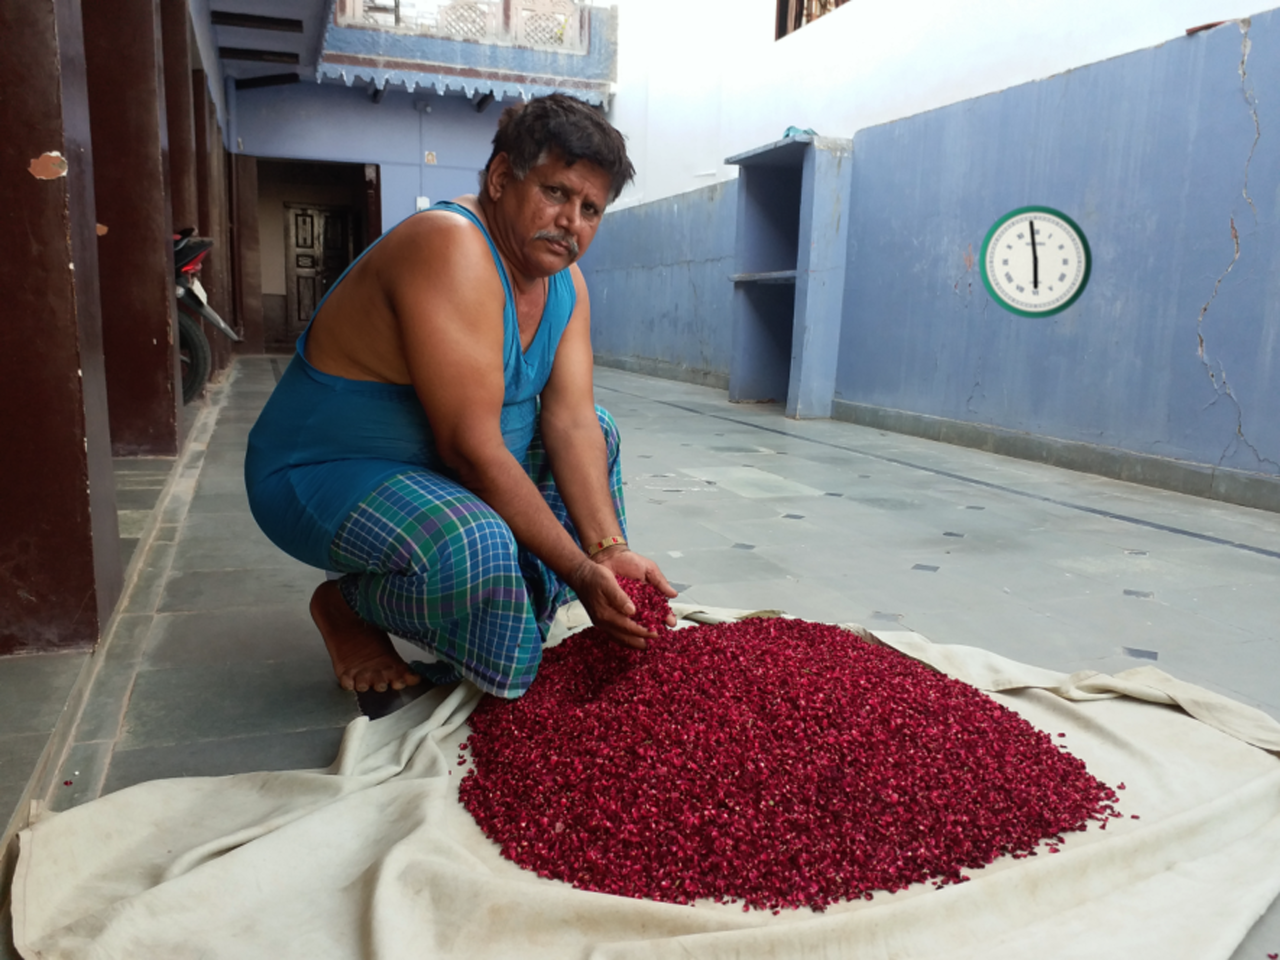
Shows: 5,59
